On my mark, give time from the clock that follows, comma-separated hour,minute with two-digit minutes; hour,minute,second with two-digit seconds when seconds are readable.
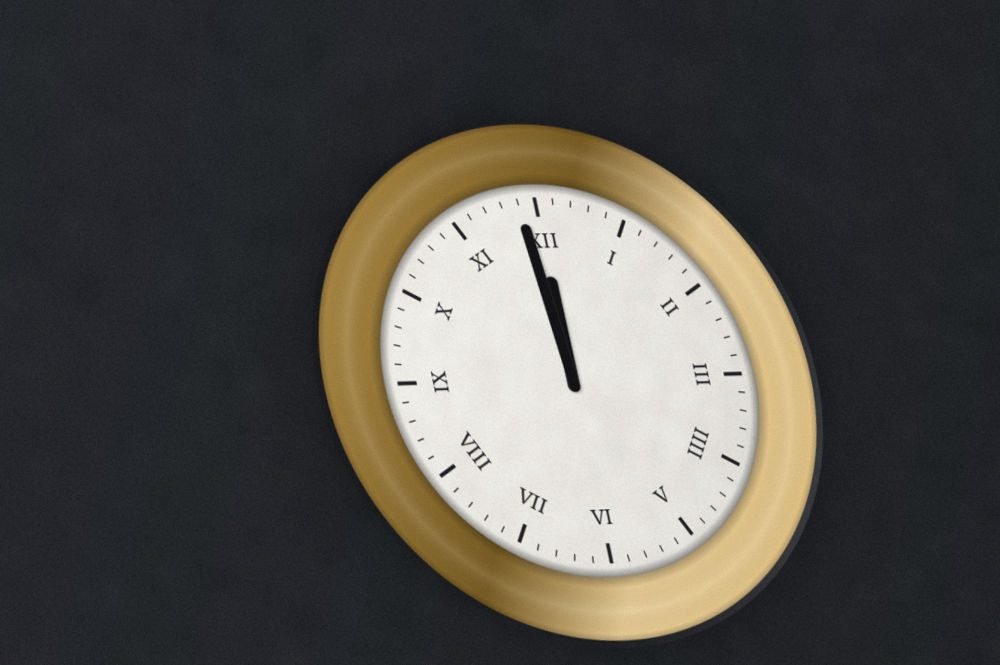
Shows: 11,59
